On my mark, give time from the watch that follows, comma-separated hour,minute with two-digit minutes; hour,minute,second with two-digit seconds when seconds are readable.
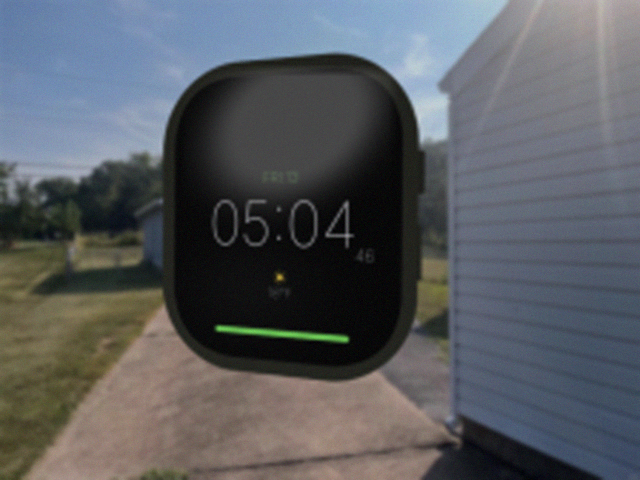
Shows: 5,04
